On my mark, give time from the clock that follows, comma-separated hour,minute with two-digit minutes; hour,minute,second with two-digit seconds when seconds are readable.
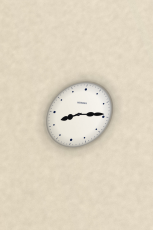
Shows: 8,14
